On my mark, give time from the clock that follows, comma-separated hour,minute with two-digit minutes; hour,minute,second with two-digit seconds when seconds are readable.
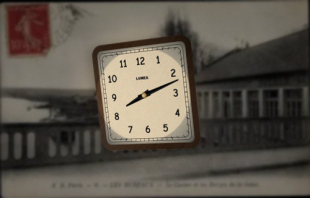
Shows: 8,12
